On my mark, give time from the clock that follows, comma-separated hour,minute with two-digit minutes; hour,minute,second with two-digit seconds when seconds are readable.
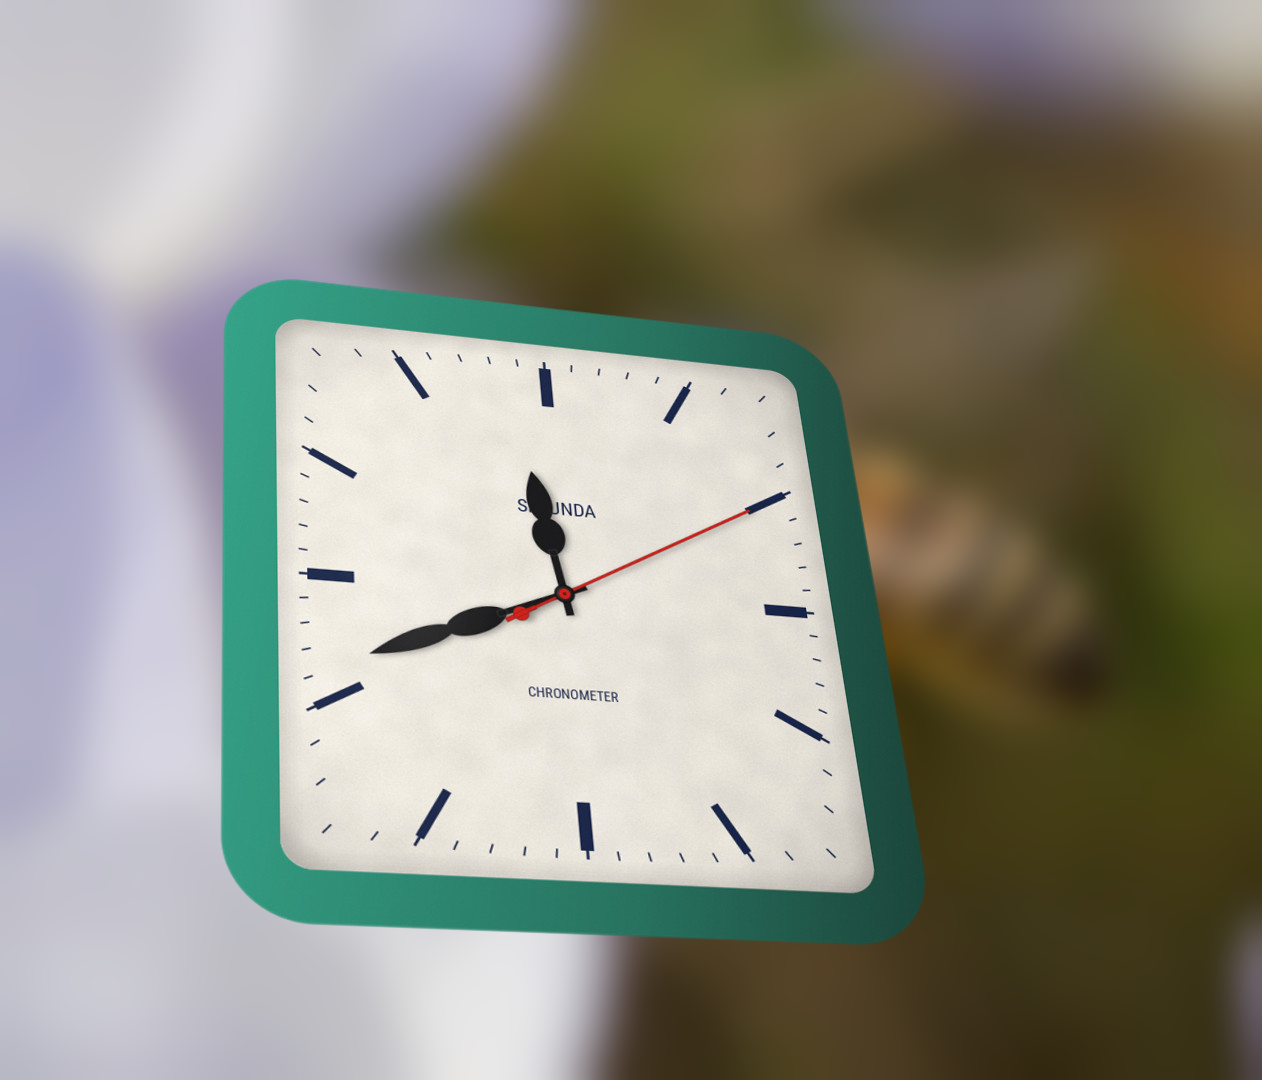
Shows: 11,41,10
